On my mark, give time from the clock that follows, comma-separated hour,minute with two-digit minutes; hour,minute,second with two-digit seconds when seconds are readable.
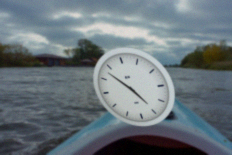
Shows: 4,53
